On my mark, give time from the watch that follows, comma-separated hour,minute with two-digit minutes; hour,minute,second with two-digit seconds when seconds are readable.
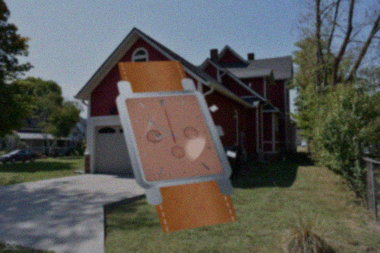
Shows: 8,52
